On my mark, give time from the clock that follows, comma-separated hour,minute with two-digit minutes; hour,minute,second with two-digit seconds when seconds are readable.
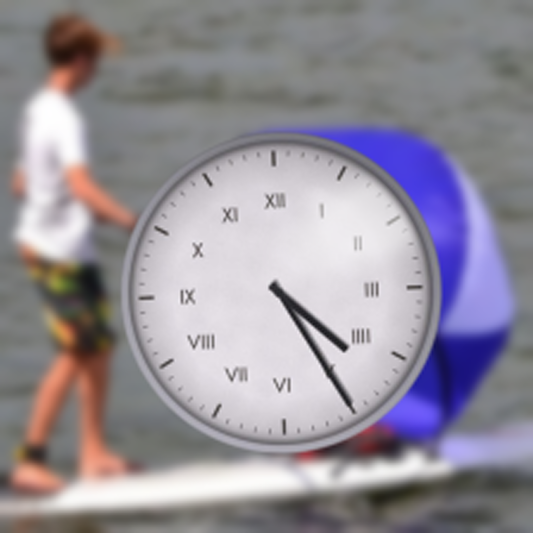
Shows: 4,25
